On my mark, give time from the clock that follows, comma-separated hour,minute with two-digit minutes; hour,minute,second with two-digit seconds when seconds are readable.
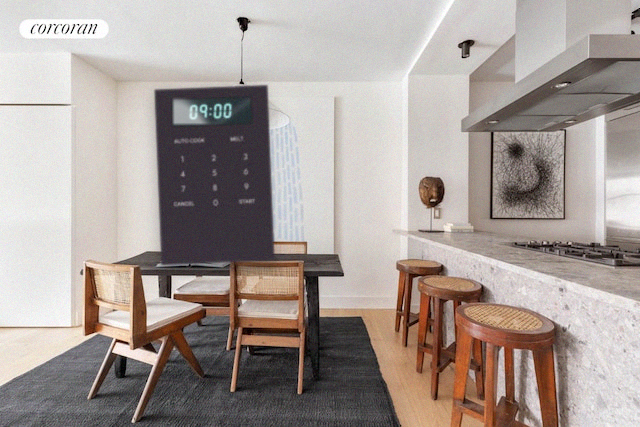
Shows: 9,00
